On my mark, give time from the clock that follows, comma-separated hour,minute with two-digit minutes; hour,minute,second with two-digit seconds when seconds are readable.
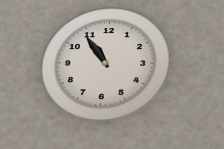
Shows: 10,54
